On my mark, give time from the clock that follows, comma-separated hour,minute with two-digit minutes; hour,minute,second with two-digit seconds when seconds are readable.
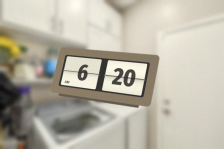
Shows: 6,20
